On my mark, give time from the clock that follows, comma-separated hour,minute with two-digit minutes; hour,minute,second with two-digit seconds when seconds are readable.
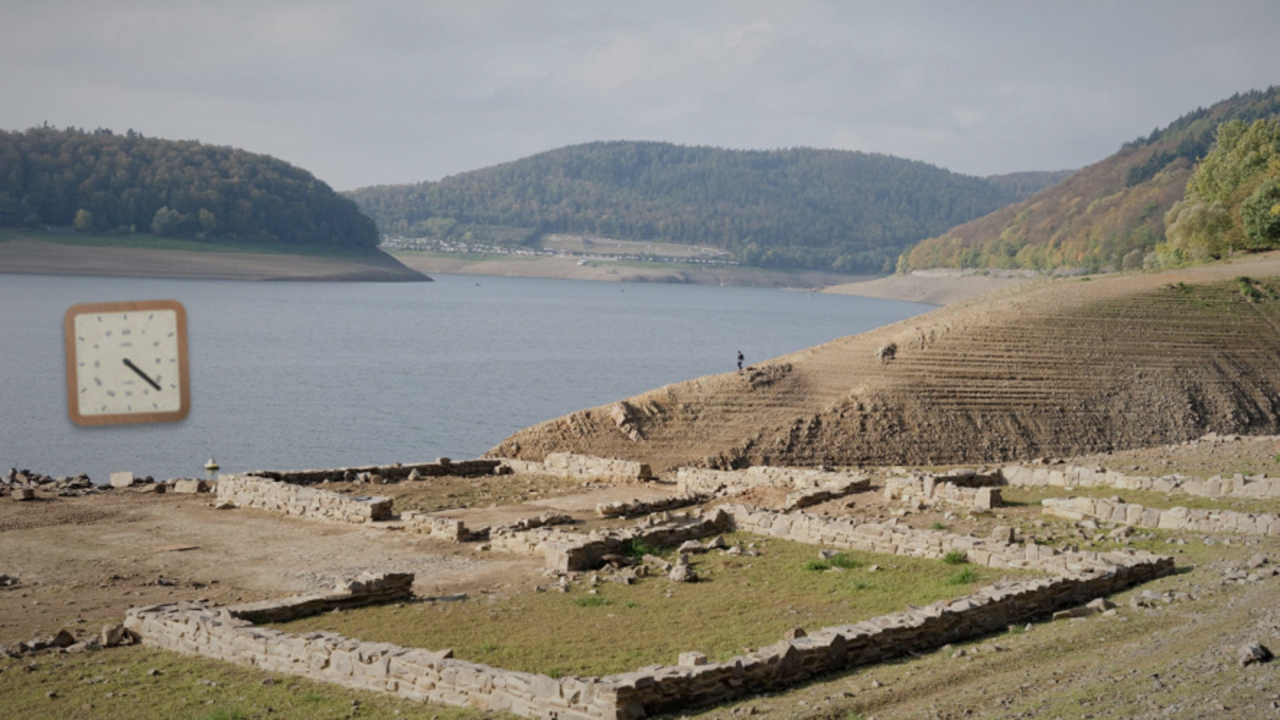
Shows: 4,22
